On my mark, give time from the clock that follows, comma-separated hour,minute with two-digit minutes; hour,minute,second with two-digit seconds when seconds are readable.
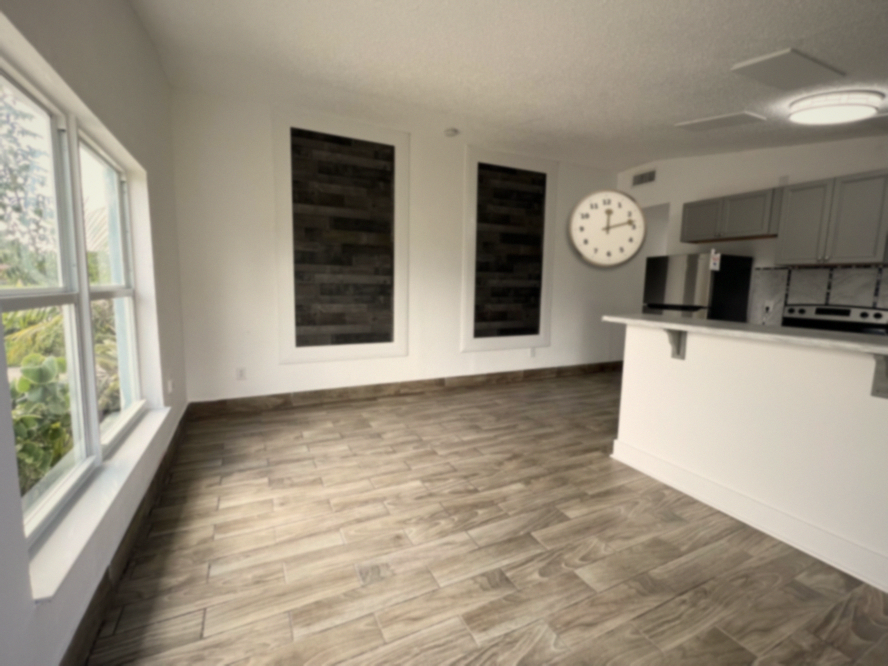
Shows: 12,13
